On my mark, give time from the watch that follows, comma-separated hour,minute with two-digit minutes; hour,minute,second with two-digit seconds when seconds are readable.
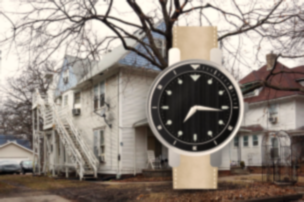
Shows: 7,16
